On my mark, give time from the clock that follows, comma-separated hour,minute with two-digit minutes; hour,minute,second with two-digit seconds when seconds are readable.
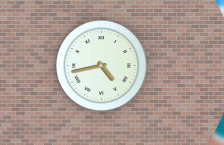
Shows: 4,43
